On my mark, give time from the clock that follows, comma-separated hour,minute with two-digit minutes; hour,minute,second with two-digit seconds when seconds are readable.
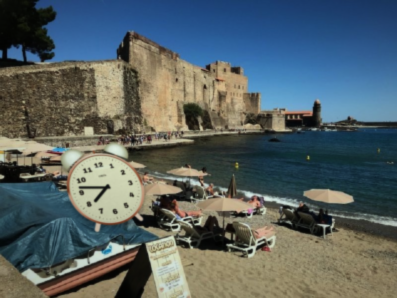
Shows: 7,47
